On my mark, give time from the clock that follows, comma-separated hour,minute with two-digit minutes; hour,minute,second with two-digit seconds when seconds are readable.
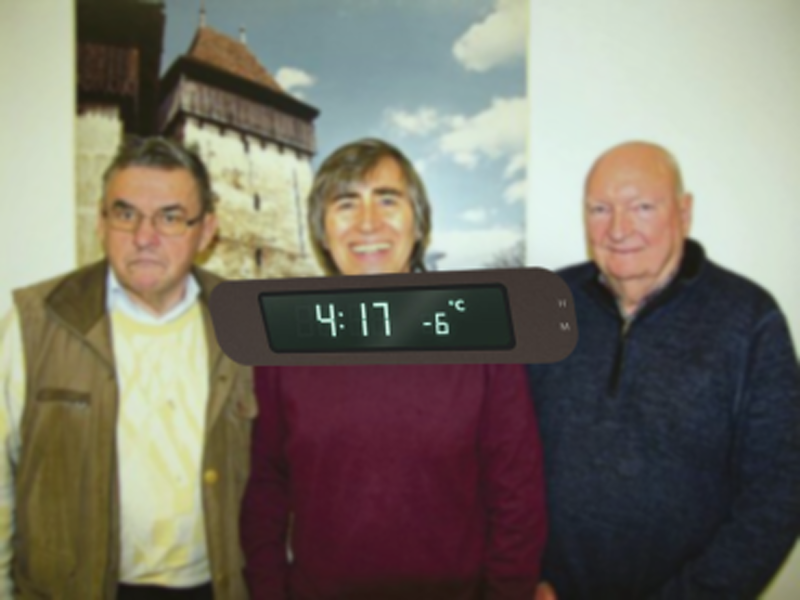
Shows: 4,17
